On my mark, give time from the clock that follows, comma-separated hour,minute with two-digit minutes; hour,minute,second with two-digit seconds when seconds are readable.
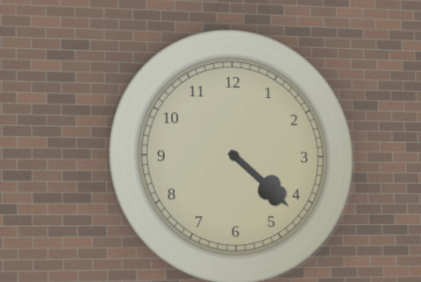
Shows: 4,22
